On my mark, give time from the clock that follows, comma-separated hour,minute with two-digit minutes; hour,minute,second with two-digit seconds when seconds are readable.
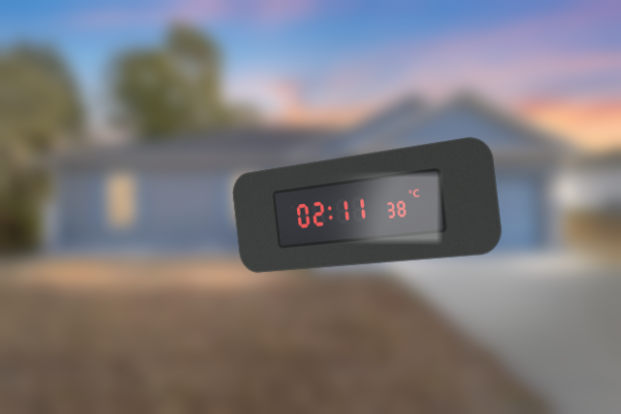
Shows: 2,11
